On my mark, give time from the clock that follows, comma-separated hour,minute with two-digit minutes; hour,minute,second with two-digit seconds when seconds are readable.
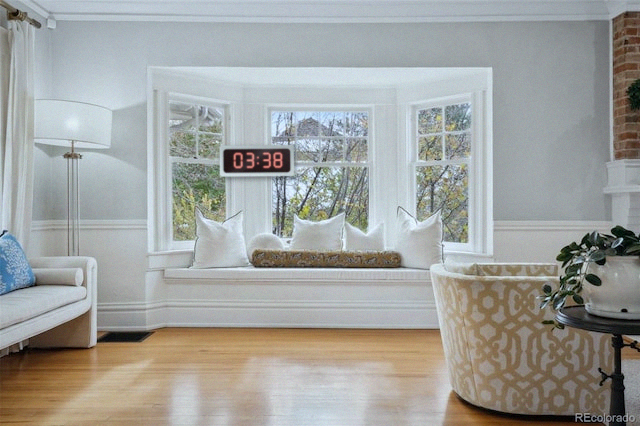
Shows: 3,38
